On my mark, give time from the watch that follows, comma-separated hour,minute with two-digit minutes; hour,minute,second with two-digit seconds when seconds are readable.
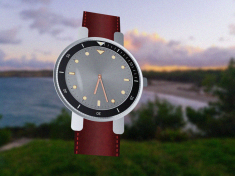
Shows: 6,27
